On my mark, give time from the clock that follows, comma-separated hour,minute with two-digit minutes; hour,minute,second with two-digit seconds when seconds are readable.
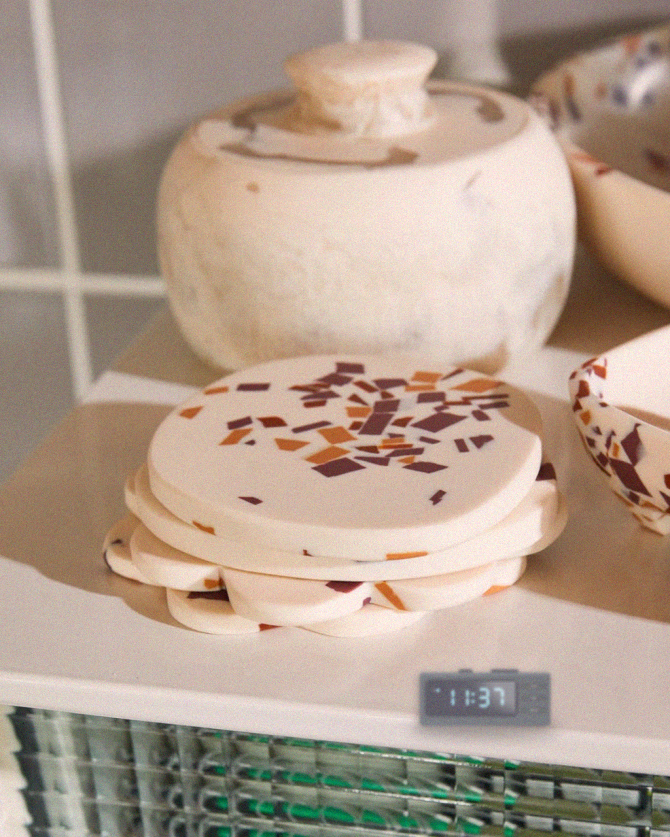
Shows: 11,37
